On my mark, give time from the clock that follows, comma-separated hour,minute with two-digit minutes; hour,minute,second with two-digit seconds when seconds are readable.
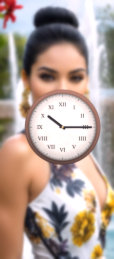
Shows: 10,15
